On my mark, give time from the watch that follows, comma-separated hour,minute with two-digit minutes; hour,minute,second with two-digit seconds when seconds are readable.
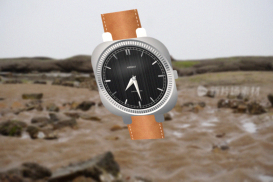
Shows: 7,29
